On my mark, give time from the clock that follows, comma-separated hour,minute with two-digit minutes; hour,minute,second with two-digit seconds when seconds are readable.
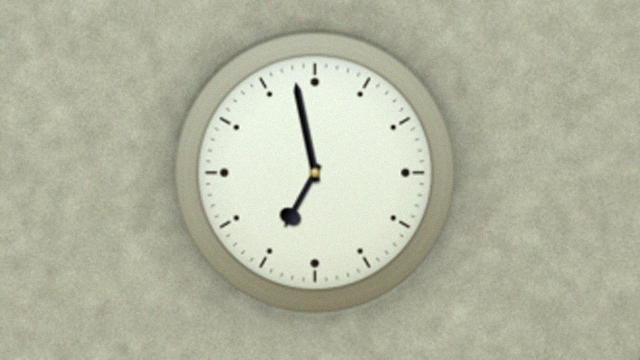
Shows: 6,58
